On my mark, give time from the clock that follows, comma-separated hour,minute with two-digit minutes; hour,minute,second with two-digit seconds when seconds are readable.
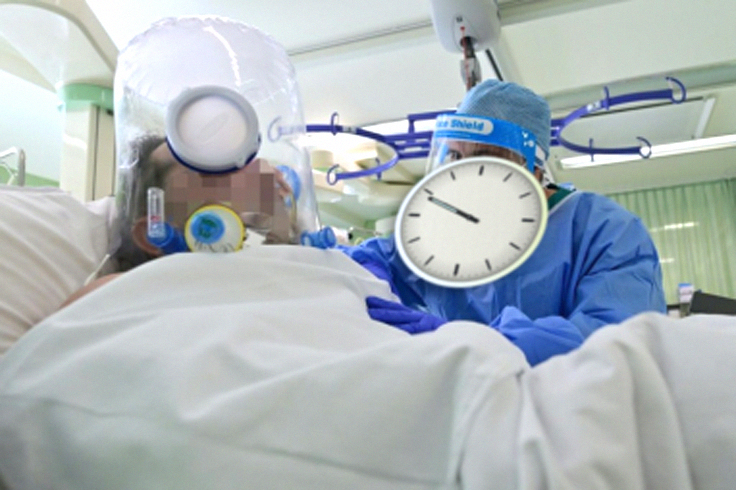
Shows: 9,49
